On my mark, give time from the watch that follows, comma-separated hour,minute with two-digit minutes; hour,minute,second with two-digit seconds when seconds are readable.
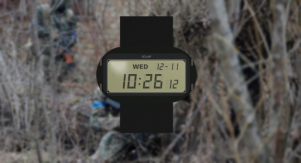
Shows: 10,26,12
